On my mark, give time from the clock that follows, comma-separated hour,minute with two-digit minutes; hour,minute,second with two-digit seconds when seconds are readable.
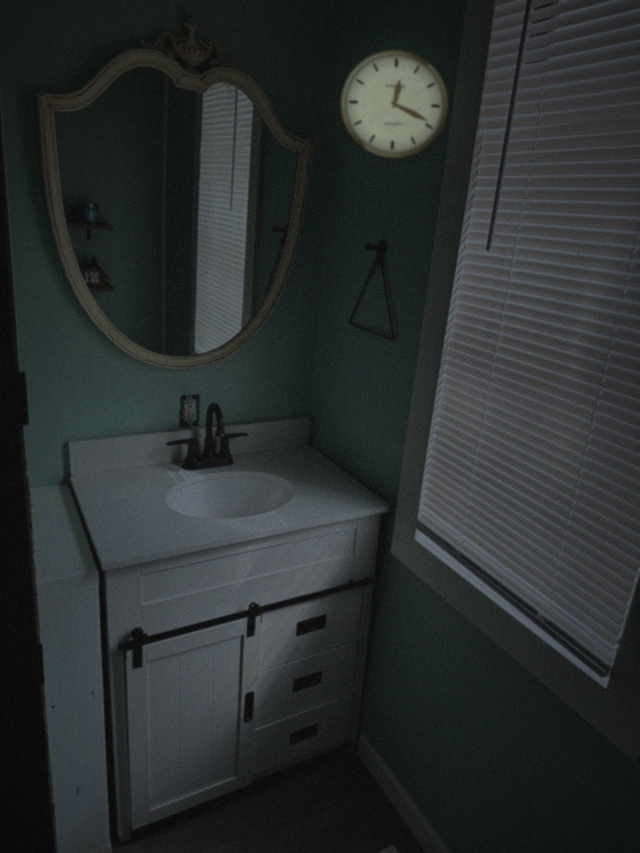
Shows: 12,19
